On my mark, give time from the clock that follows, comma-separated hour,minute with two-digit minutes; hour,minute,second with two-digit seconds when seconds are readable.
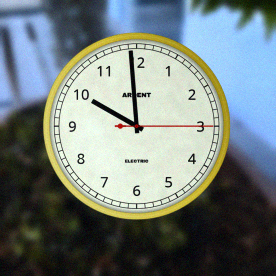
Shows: 9,59,15
